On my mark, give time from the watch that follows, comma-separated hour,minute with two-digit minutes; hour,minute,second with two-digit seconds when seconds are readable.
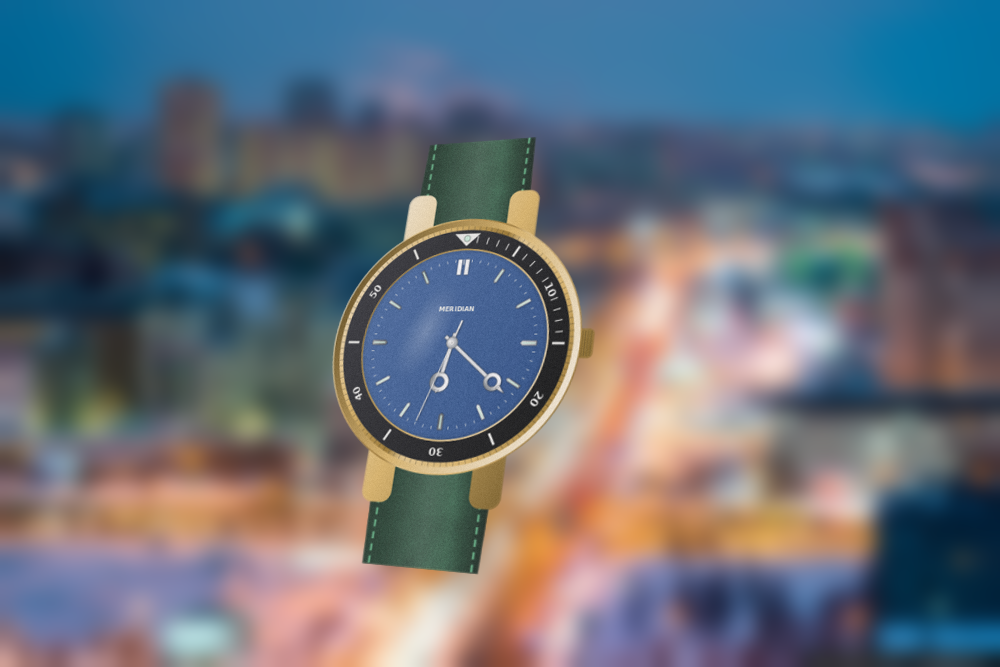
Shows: 6,21,33
